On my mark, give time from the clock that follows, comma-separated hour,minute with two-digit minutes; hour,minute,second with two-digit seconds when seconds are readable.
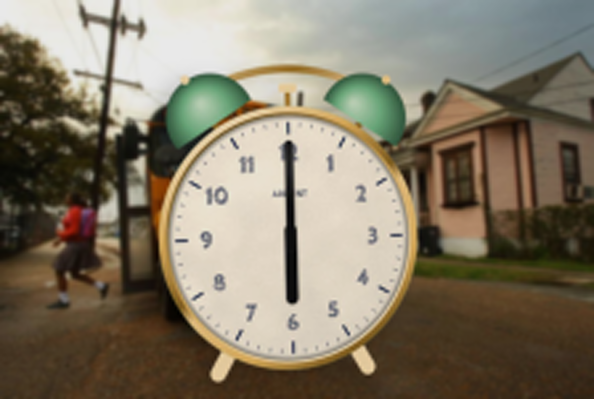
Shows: 6,00
